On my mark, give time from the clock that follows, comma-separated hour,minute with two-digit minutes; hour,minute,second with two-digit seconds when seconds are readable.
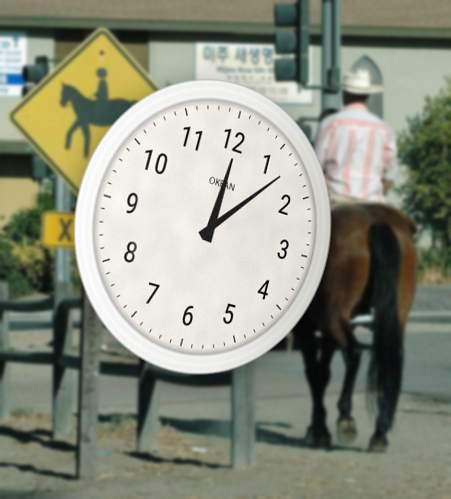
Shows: 12,07
